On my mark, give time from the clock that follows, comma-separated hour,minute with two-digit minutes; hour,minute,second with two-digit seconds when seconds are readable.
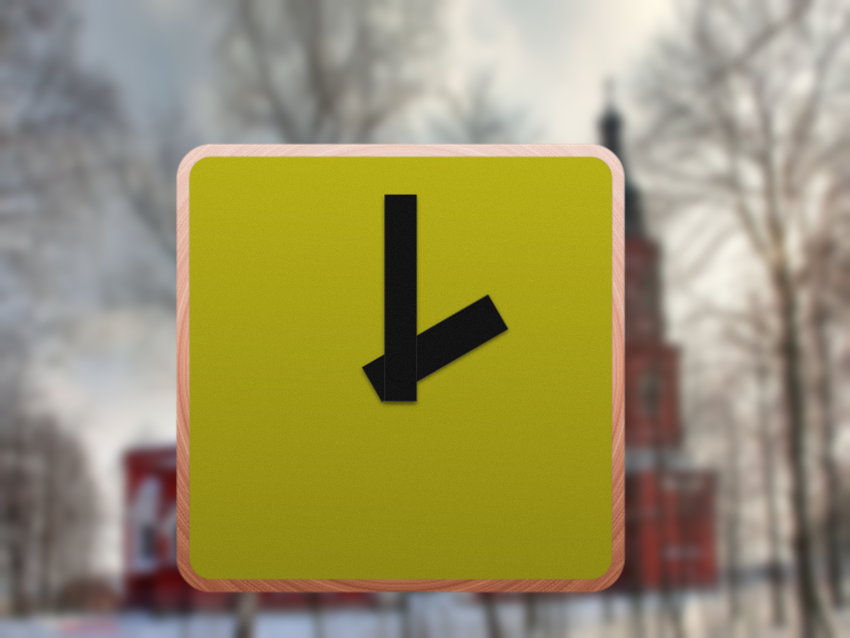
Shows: 2,00
